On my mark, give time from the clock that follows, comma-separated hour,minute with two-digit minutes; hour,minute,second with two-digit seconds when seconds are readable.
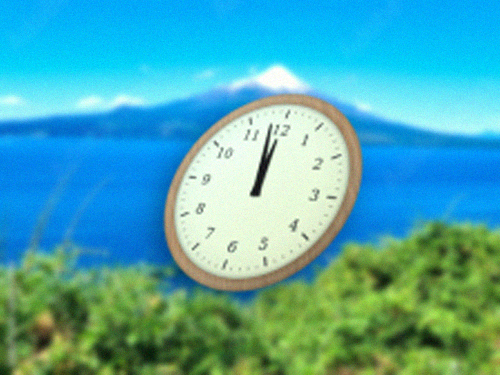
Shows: 11,58
